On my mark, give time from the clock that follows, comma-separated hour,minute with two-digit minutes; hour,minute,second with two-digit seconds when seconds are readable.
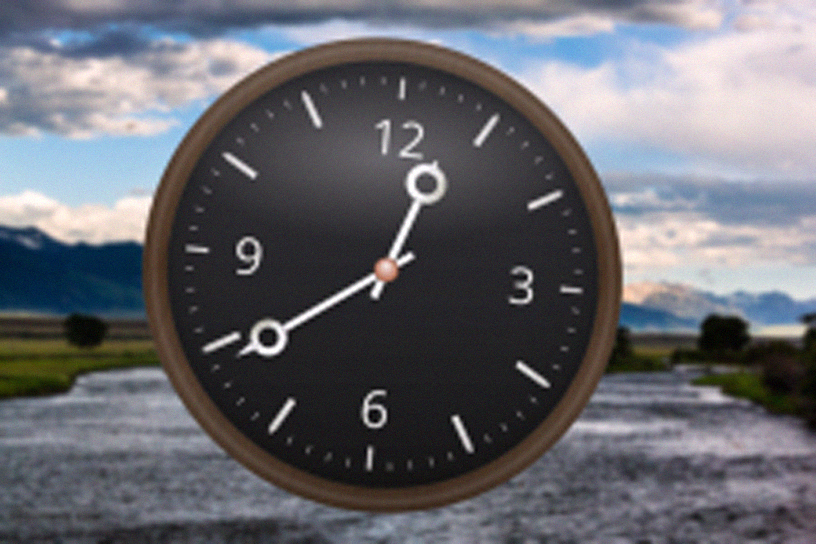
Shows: 12,39
